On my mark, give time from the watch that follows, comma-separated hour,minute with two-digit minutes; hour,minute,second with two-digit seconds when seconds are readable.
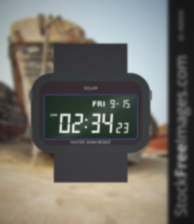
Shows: 2,34,23
